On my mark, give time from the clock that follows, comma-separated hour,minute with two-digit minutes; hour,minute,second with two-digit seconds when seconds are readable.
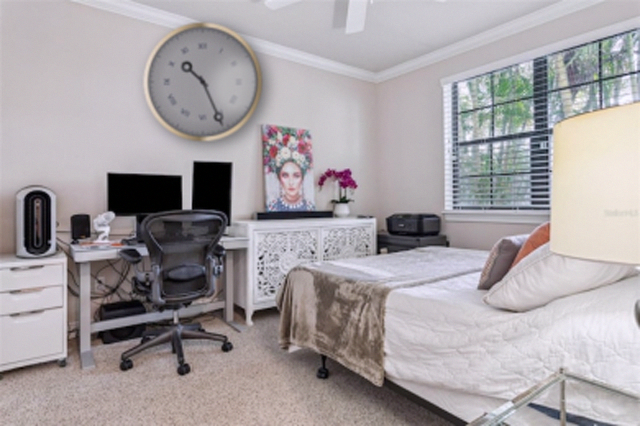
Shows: 10,26
